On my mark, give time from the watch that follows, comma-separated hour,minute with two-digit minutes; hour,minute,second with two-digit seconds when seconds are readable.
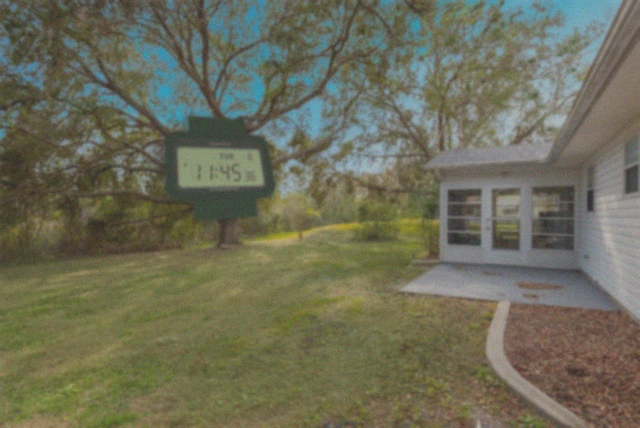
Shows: 11,45
